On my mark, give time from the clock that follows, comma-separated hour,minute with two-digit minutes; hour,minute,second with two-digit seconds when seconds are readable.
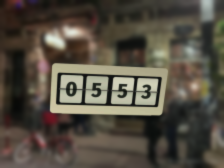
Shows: 5,53
